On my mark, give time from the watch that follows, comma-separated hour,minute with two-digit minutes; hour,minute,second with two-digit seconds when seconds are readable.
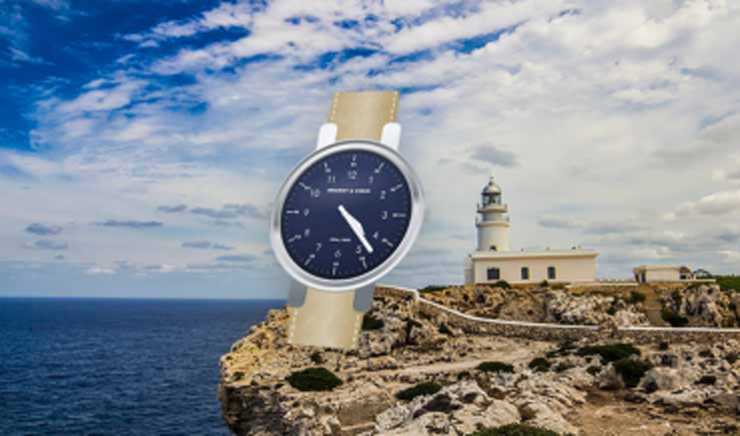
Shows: 4,23
